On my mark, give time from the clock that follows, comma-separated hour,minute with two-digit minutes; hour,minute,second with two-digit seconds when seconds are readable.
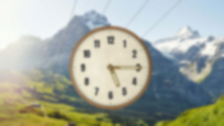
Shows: 5,15
